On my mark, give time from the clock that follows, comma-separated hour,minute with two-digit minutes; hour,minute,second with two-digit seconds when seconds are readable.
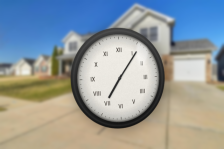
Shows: 7,06
